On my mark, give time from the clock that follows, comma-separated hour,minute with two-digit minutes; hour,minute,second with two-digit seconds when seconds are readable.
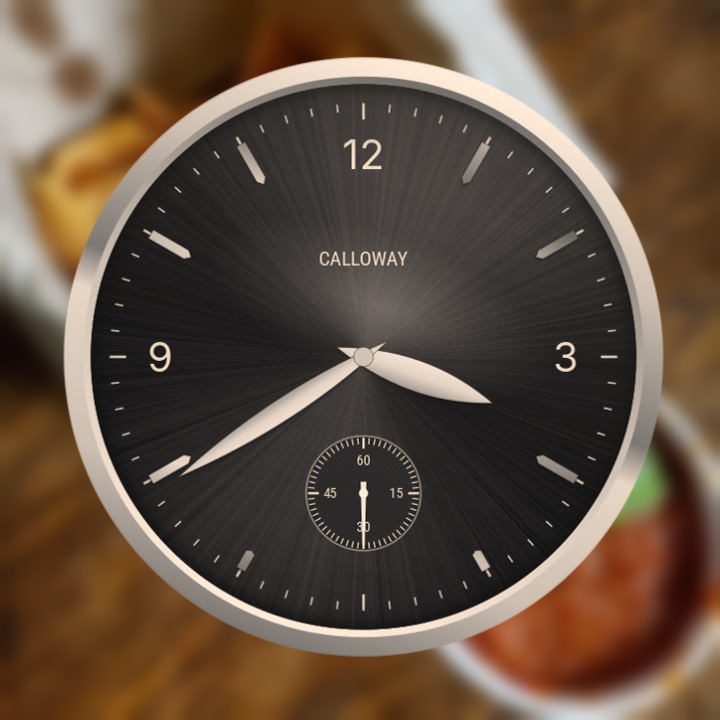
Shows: 3,39,30
